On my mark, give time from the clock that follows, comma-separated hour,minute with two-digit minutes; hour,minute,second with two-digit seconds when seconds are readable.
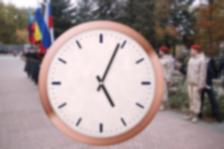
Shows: 5,04
